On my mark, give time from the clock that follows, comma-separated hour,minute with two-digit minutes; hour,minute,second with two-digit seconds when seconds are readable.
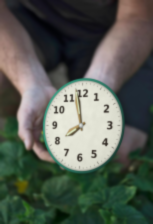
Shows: 7,58
